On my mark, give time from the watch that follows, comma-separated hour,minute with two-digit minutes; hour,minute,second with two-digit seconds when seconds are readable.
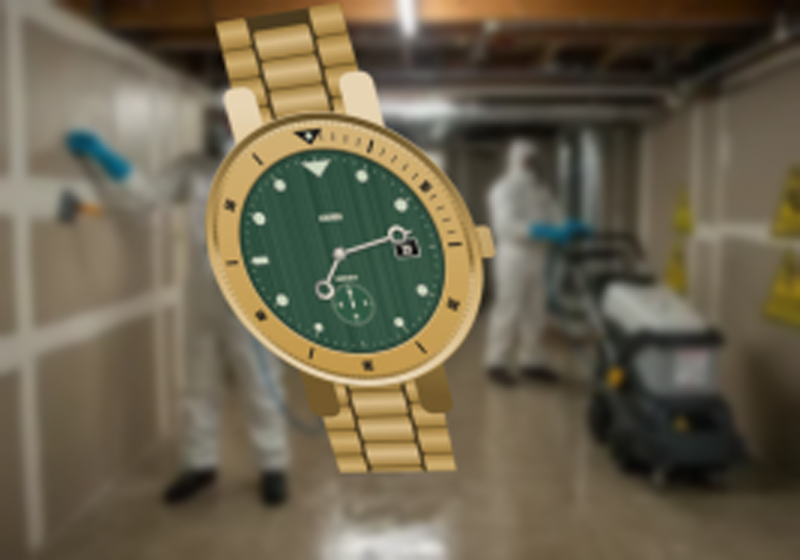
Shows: 7,13
